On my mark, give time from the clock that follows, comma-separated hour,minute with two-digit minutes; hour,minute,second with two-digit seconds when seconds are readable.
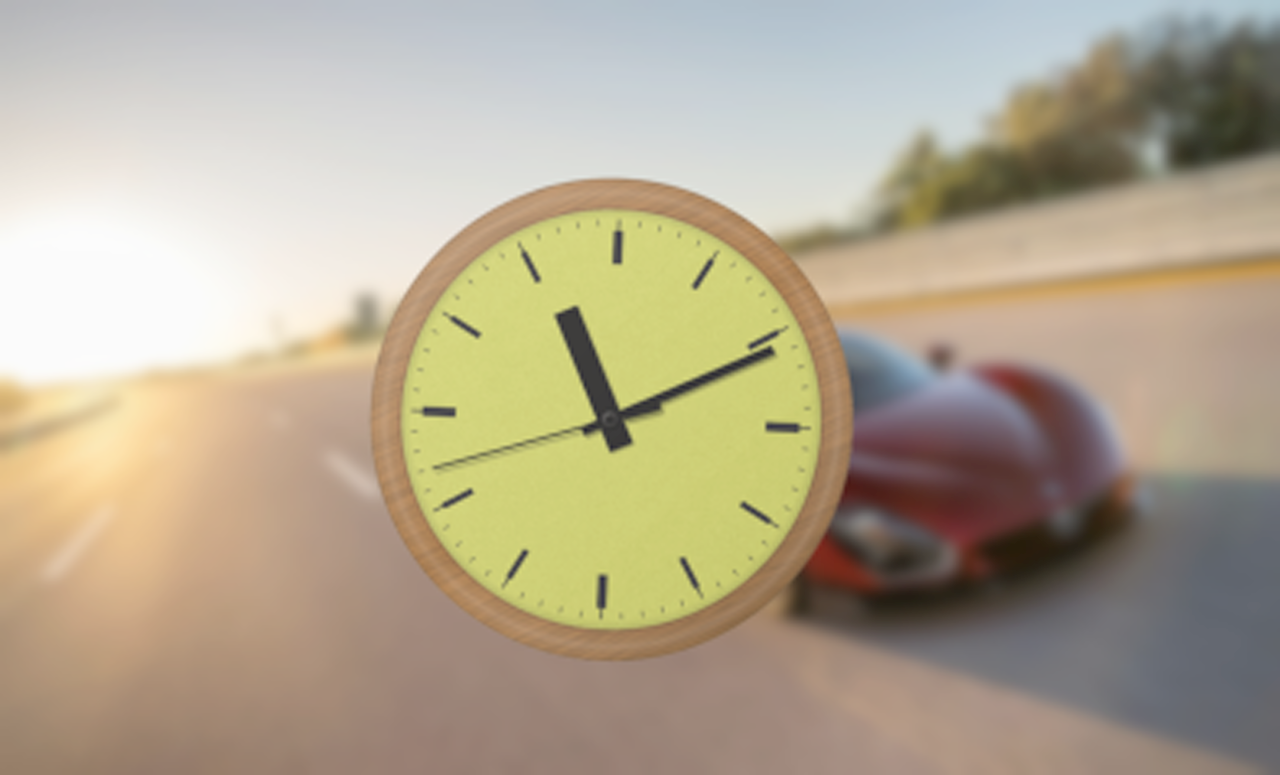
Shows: 11,10,42
